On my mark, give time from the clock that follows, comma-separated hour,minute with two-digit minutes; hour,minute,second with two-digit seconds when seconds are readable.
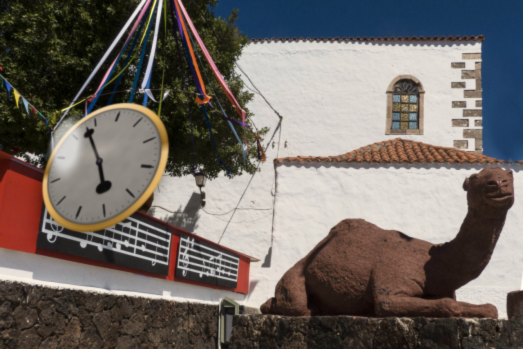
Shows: 4,53
